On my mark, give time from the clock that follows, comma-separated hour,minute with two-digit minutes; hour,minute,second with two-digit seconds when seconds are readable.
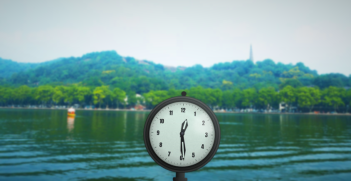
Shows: 12,29
